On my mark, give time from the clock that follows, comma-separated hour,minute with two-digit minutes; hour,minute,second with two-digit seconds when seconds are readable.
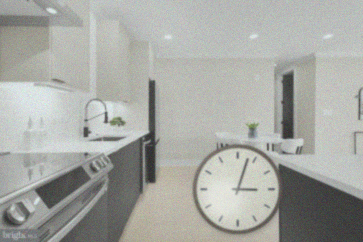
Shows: 3,03
